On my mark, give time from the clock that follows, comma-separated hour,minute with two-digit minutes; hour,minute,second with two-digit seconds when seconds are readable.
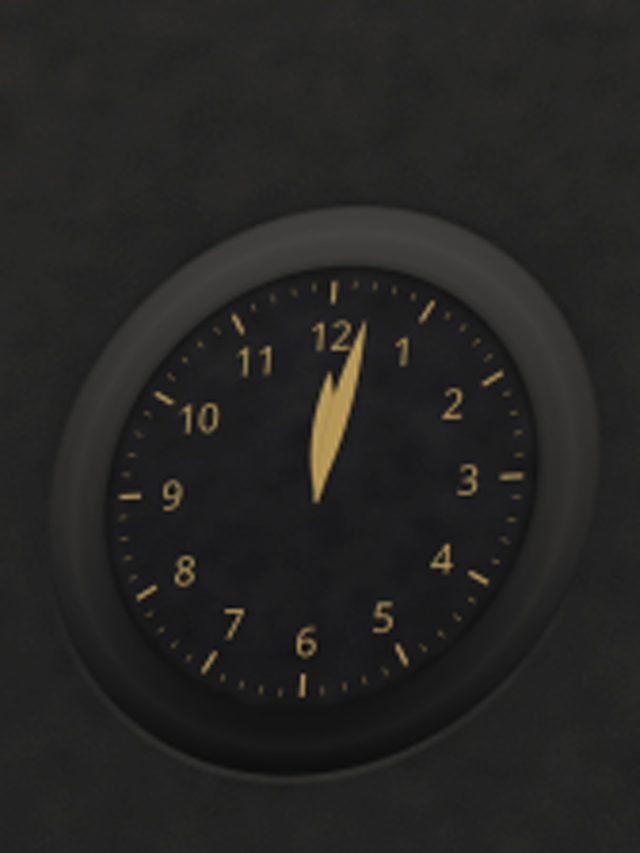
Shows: 12,02
